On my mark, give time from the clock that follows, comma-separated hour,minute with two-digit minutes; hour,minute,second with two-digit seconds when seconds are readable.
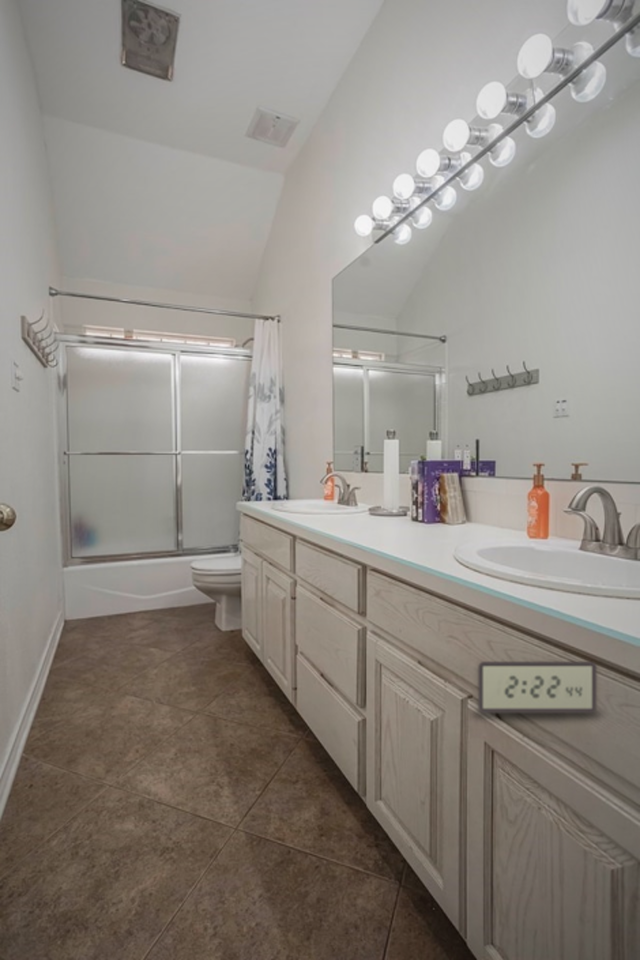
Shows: 2,22,44
